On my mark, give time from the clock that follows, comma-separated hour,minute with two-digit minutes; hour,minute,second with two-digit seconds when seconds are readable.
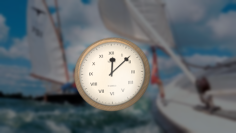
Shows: 12,08
